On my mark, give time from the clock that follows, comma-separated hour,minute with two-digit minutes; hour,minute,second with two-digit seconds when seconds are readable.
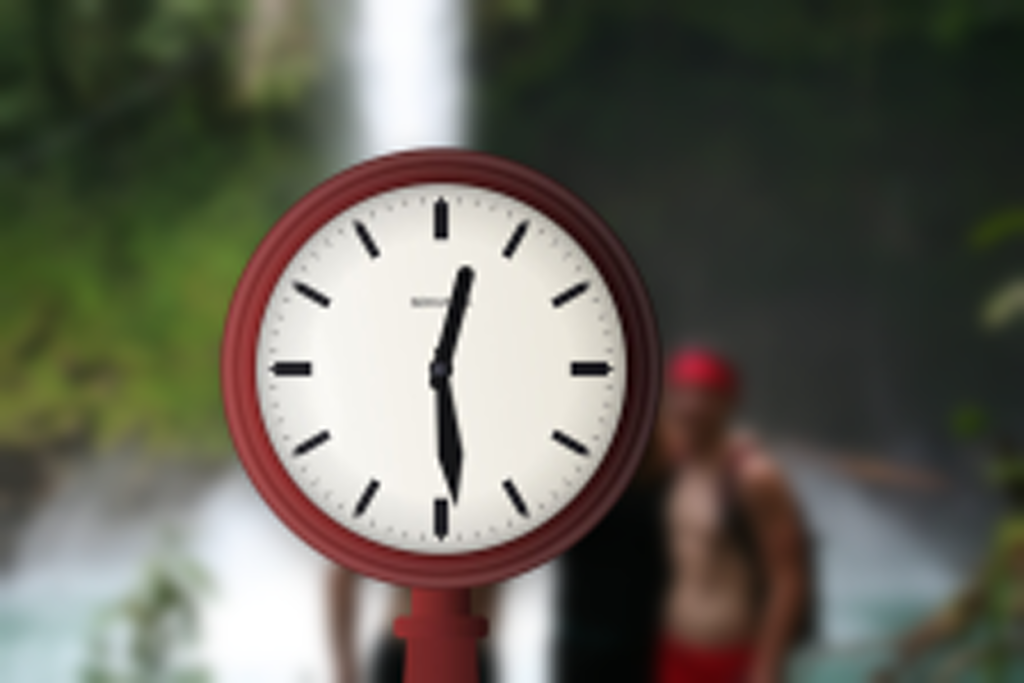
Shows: 12,29
